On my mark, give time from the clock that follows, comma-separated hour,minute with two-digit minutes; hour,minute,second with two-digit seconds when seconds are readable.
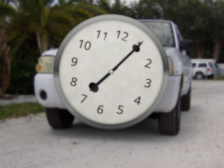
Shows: 7,05
